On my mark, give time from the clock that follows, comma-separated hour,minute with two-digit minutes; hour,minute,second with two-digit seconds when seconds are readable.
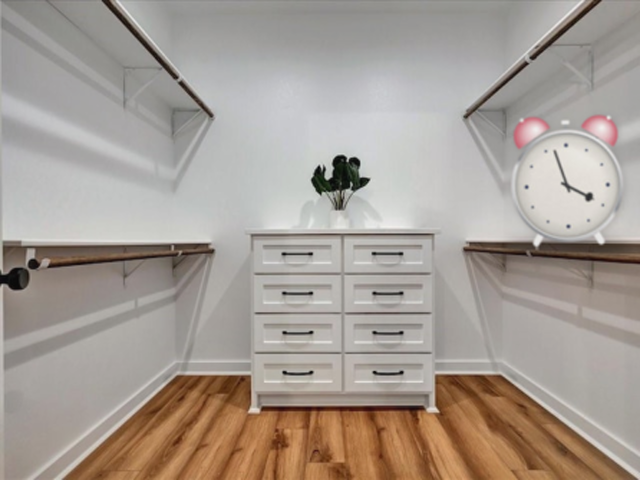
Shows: 3,57
